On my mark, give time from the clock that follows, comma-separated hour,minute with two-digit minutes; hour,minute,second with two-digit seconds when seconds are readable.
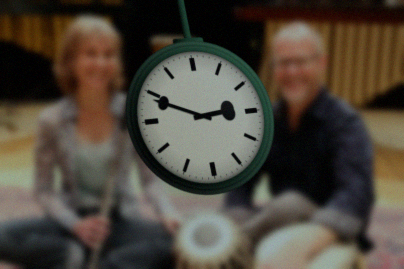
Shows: 2,49
